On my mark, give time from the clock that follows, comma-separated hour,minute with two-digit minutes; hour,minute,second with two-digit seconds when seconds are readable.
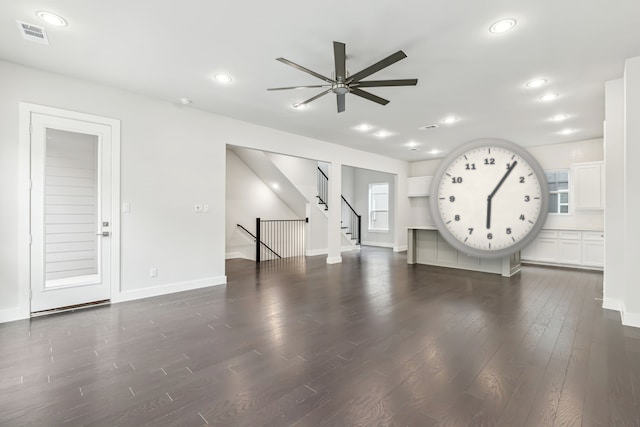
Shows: 6,06
